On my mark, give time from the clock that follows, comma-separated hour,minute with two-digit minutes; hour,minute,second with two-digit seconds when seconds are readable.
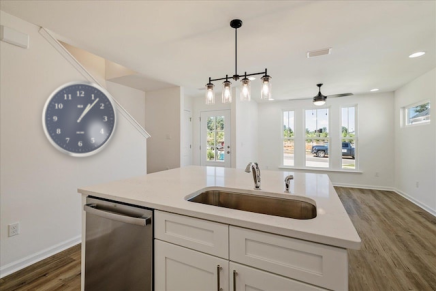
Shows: 1,07
